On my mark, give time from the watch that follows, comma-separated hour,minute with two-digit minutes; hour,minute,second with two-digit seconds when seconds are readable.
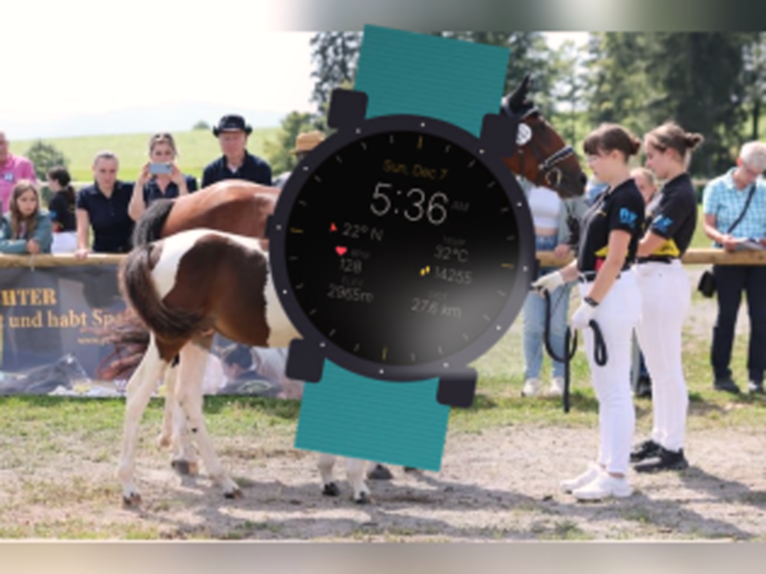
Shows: 5,36
